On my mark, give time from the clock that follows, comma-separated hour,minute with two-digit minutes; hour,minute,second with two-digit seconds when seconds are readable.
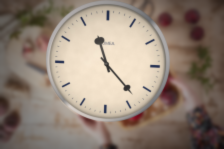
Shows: 11,23
